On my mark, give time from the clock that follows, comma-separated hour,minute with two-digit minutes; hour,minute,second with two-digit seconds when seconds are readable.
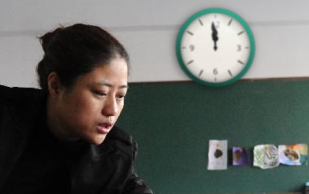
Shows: 11,59
